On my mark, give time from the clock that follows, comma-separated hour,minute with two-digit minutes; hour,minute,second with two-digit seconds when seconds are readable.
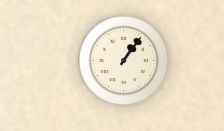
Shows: 1,06
